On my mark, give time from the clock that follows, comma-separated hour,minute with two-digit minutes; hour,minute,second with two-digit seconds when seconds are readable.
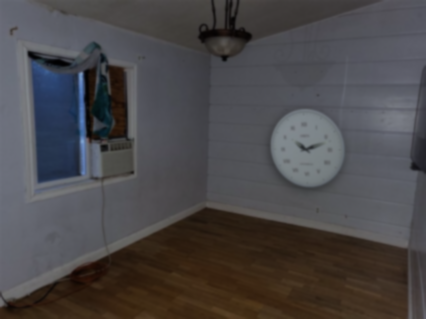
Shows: 10,12
